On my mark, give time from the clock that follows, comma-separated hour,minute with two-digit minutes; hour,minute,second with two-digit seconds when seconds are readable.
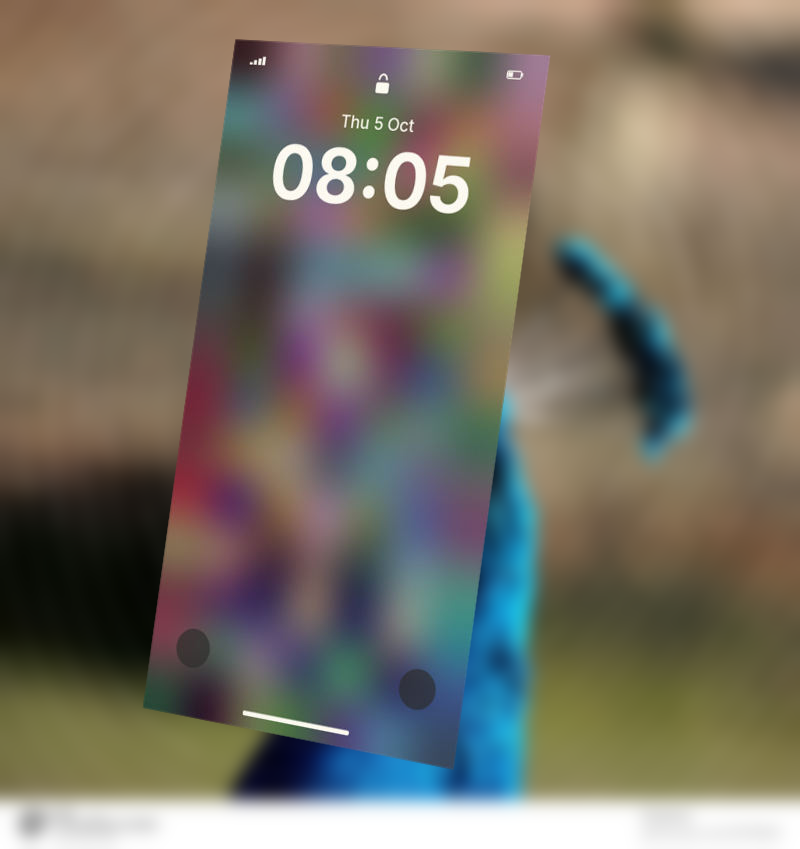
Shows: 8,05
